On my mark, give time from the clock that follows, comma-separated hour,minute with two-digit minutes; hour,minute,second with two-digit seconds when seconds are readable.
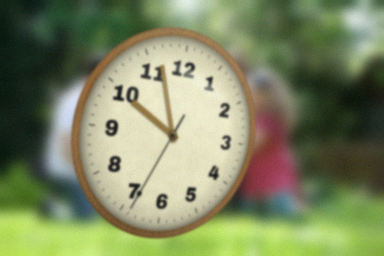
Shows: 9,56,34
